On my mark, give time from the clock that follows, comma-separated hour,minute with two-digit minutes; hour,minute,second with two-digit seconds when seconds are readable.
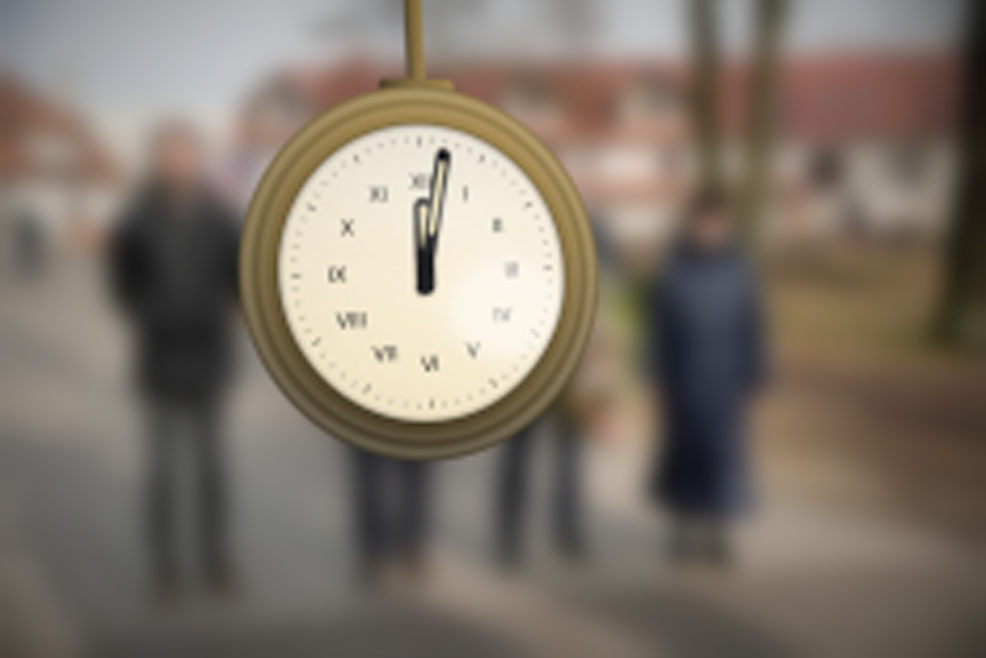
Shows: 12,02
